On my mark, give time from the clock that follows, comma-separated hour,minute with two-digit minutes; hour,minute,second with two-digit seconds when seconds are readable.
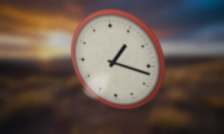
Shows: 1,17
